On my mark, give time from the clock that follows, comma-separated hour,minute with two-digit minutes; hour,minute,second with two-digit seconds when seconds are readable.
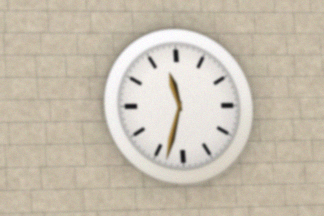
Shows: 11,33
